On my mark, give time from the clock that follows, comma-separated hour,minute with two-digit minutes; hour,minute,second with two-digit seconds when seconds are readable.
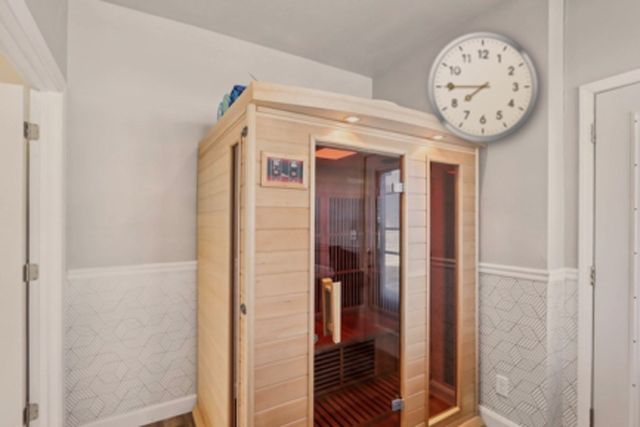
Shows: 7,45
